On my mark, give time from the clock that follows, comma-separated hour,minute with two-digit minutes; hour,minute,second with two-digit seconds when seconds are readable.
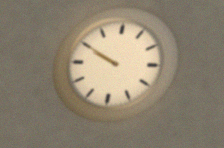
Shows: 9,50
